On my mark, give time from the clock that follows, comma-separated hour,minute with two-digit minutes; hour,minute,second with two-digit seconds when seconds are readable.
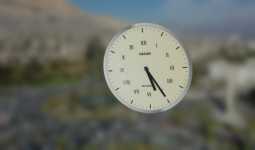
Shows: 5,25
